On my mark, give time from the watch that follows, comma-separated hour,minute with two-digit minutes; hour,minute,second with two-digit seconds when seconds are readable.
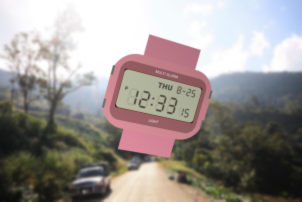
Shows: 12,33,15
